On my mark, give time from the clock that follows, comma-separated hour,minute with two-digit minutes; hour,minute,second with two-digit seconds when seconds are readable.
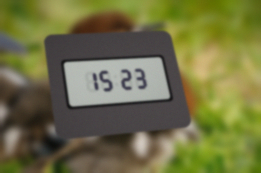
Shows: 15,23
